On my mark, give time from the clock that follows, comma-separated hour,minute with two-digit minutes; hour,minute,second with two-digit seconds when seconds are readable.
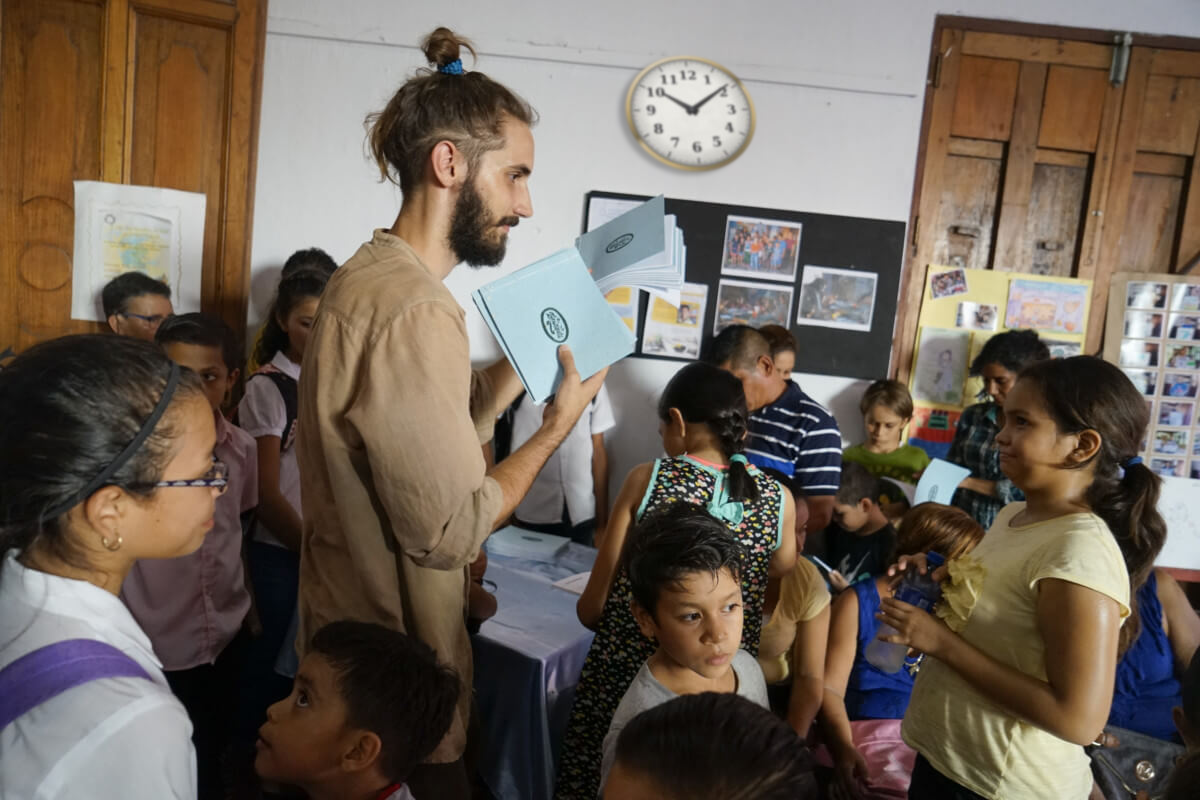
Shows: 10,09
